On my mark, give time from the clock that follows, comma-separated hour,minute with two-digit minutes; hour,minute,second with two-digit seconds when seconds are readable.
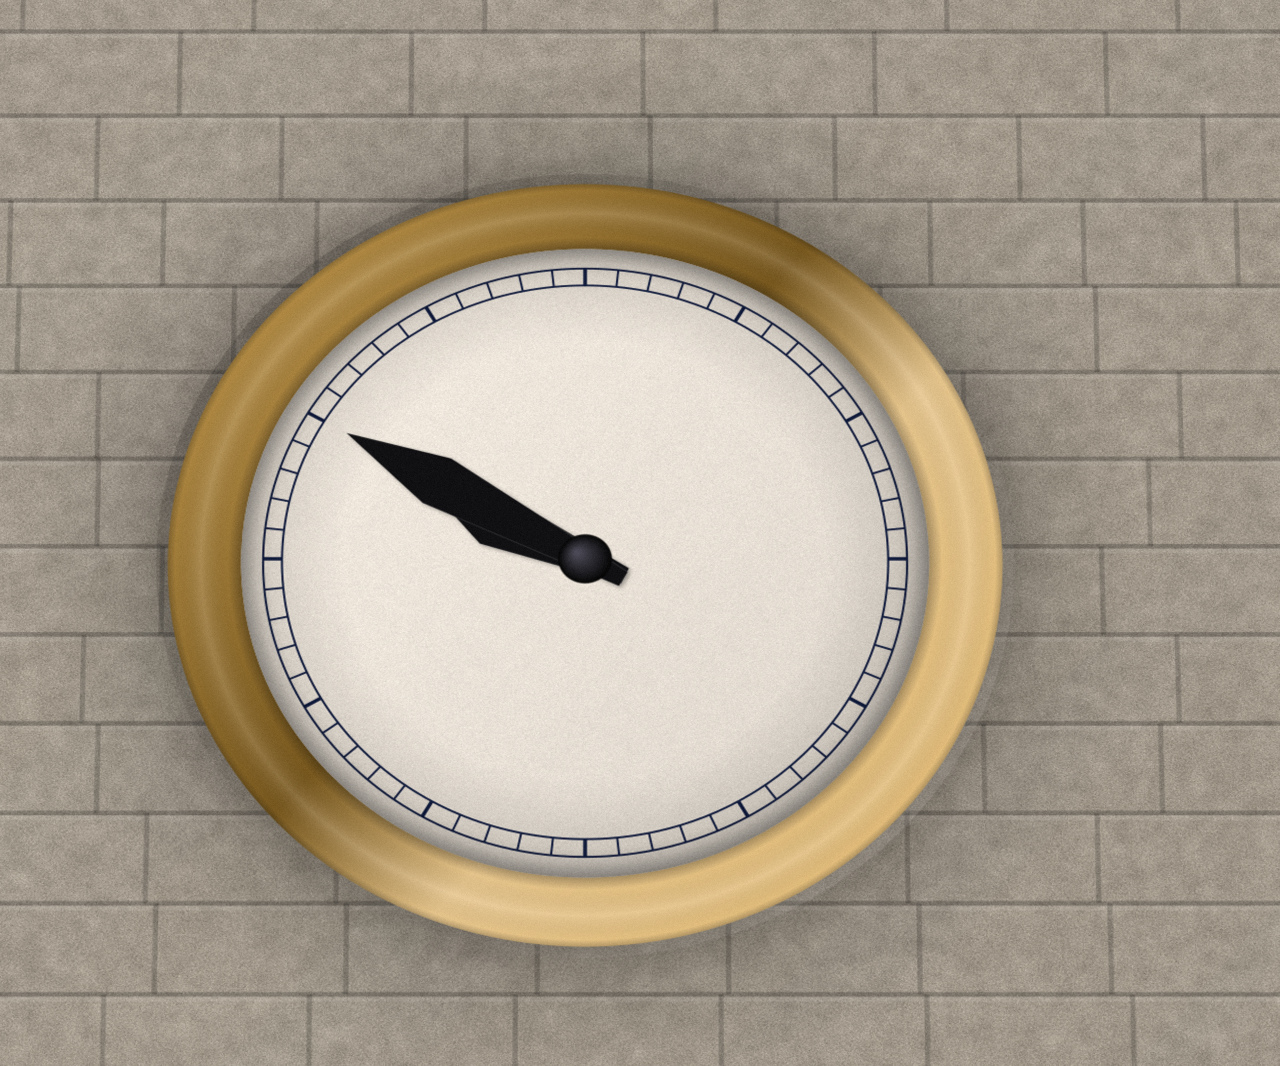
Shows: 9,50
